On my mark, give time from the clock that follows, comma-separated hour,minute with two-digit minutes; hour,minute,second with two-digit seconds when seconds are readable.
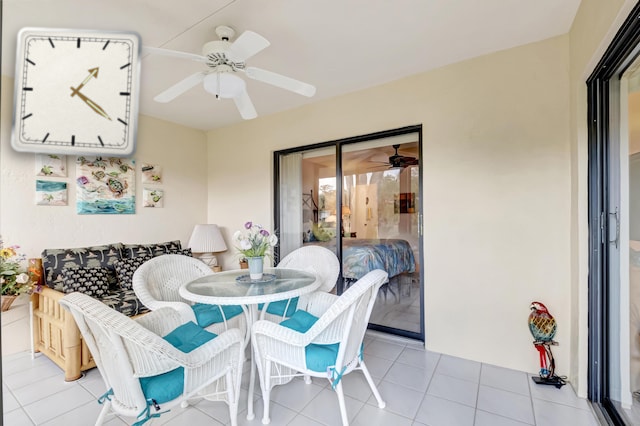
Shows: 1,21
